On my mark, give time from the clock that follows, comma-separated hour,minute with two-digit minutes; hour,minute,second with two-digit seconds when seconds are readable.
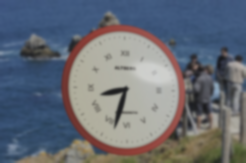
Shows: 8,33
